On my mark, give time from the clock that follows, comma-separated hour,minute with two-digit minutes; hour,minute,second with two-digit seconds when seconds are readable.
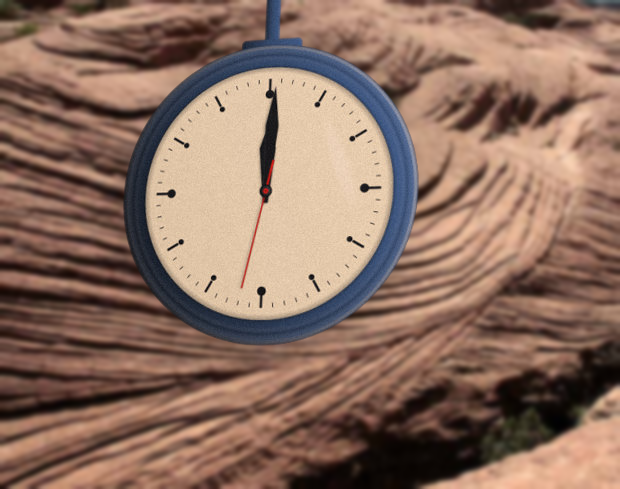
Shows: 12,00,32
